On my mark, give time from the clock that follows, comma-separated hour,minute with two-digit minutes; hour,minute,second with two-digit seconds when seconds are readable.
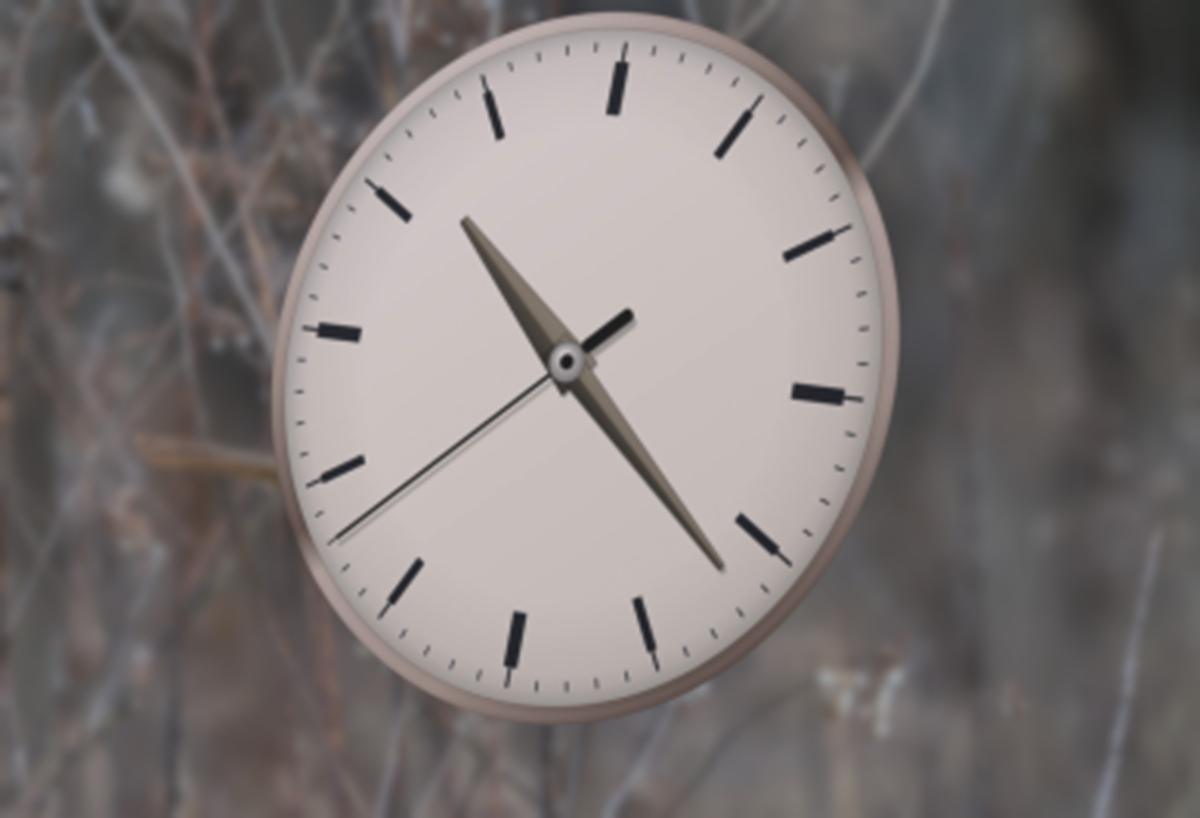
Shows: 10,21,38
